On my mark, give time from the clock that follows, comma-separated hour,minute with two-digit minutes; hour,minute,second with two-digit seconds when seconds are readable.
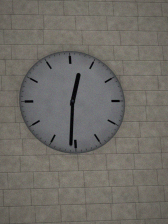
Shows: 12,31
